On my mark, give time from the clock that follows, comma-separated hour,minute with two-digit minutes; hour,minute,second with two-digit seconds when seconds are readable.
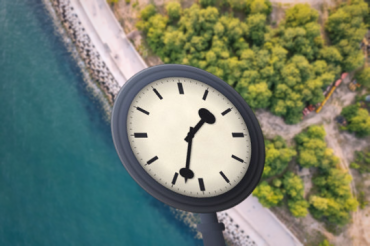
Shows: 1,33
